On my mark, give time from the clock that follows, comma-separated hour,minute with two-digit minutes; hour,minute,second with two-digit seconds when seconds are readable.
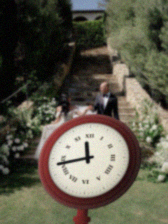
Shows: 11,43
